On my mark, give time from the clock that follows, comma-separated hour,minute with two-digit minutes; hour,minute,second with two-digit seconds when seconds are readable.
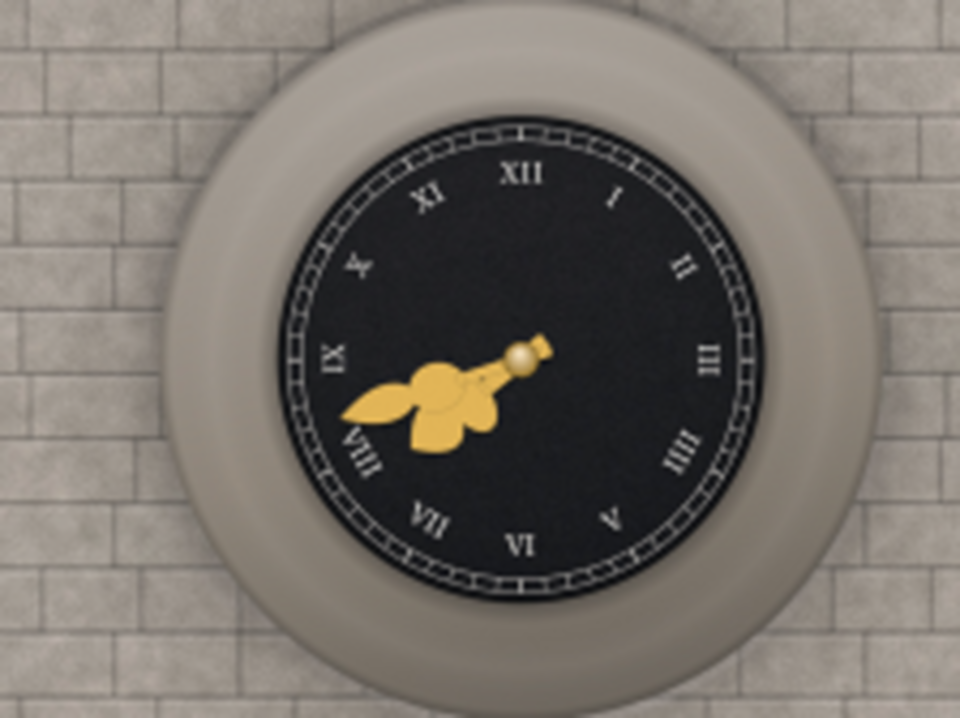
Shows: 7,42
